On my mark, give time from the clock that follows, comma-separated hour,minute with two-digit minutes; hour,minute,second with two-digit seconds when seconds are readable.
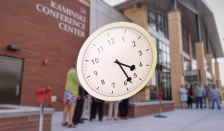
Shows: 4,28
